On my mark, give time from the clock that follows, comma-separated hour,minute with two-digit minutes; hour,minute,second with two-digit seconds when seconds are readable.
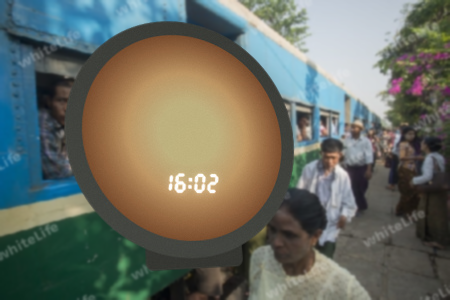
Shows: 16,02
